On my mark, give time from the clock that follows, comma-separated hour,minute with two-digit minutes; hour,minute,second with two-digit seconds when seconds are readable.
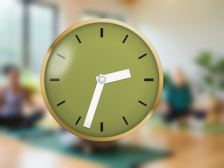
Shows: 2,33
